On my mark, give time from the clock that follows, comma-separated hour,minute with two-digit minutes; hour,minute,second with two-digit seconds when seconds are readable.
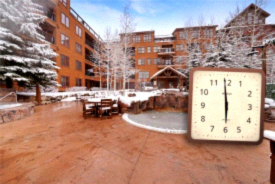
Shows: 5,59
